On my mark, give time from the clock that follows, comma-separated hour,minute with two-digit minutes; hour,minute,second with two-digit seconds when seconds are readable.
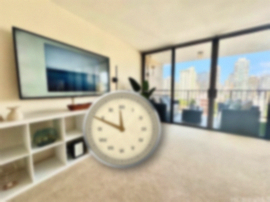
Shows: 11,49
